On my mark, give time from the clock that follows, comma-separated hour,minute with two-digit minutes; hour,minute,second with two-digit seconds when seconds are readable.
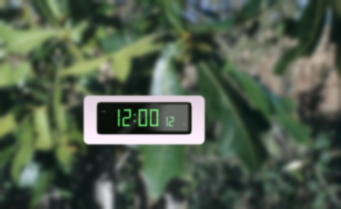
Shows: 12,00
